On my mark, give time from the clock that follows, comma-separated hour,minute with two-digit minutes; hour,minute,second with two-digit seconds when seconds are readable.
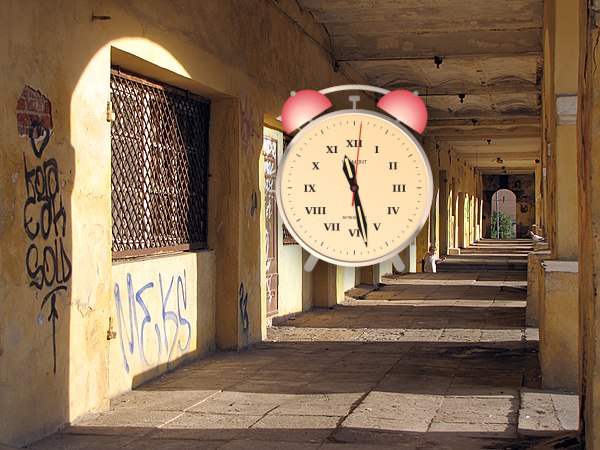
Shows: 11,28,01
